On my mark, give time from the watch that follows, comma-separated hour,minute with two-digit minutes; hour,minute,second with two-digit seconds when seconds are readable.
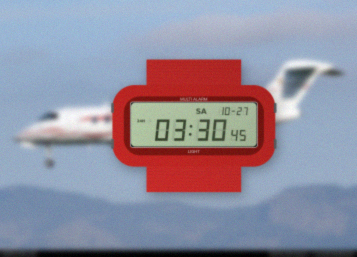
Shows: 3,30,45
